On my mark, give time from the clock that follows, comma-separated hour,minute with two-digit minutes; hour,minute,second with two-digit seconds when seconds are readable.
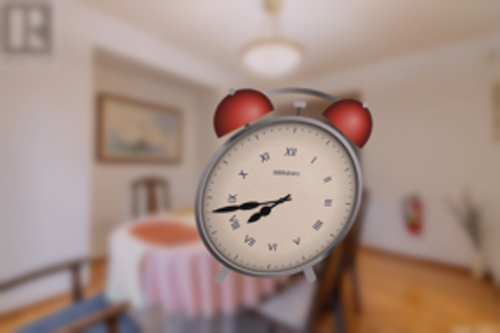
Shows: 7,43
